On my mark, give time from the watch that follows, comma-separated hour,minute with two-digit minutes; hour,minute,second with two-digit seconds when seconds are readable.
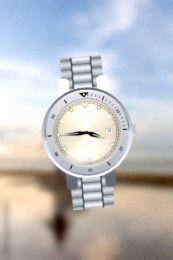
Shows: 3,45
